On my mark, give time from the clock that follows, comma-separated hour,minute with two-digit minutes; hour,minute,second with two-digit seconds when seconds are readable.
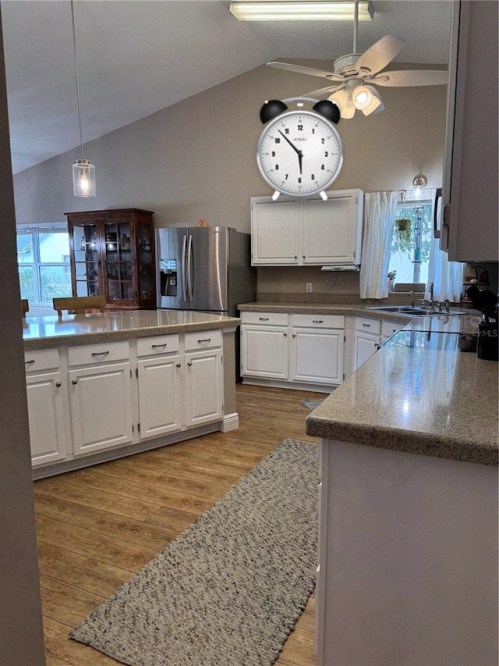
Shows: 5,53
